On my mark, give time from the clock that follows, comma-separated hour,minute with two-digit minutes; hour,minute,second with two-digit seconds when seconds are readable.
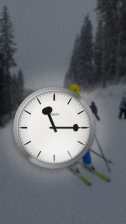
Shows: 11,15
